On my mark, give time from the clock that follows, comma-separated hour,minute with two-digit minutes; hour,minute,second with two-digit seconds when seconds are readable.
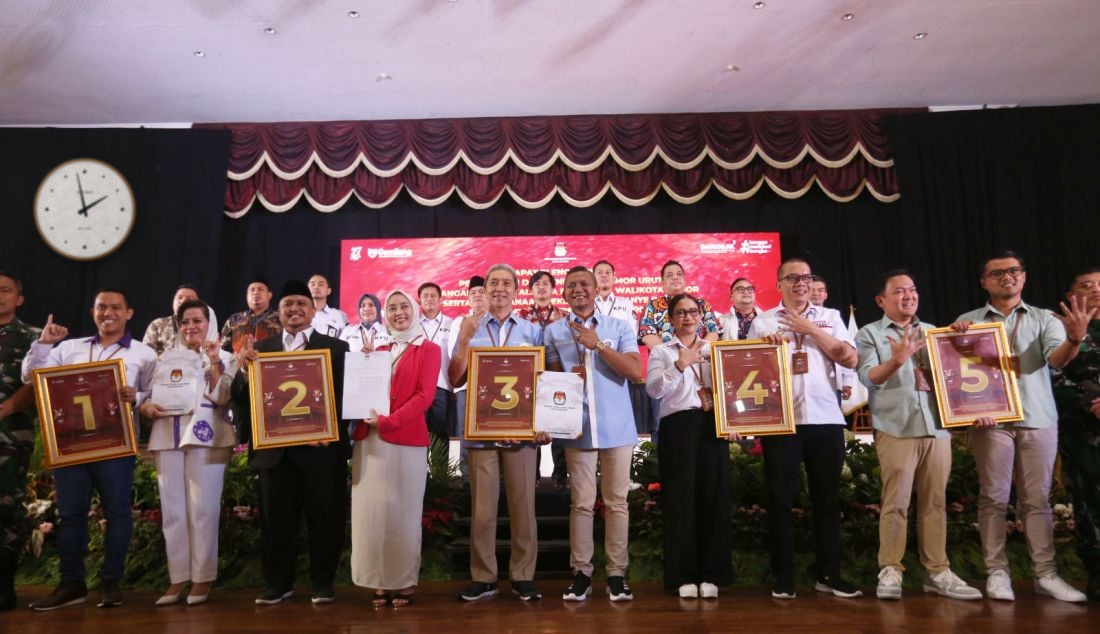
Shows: 1,58
